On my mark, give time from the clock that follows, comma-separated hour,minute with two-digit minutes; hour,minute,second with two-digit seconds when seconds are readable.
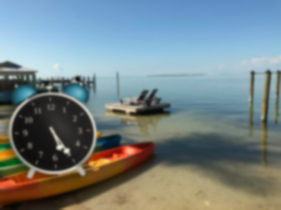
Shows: 5,25
